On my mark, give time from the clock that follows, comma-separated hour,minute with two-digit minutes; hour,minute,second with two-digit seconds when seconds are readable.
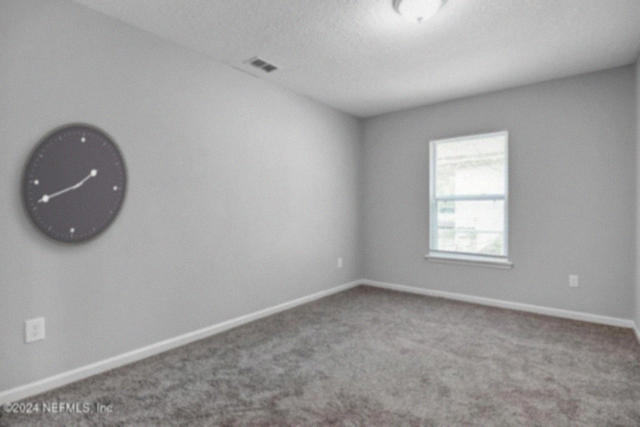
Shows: 1,41
